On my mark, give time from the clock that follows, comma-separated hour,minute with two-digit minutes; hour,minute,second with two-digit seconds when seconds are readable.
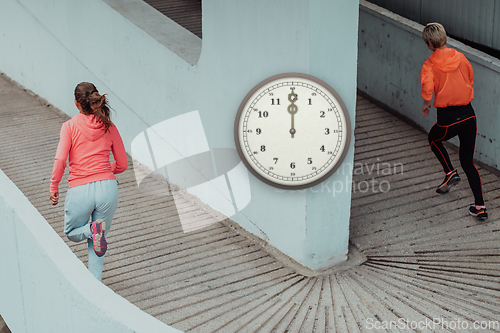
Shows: 12,00
